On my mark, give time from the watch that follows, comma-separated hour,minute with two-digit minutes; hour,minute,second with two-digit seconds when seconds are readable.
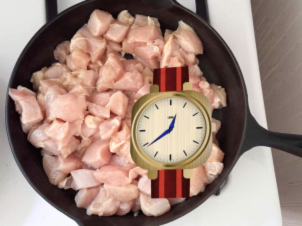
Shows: 12,39
